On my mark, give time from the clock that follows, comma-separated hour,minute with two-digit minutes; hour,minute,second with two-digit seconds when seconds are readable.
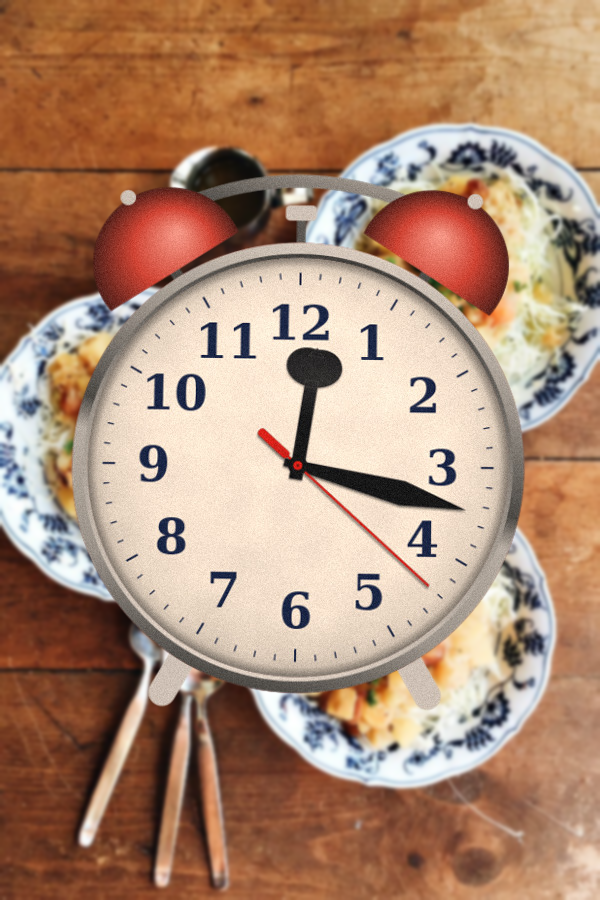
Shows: 12,17,22
